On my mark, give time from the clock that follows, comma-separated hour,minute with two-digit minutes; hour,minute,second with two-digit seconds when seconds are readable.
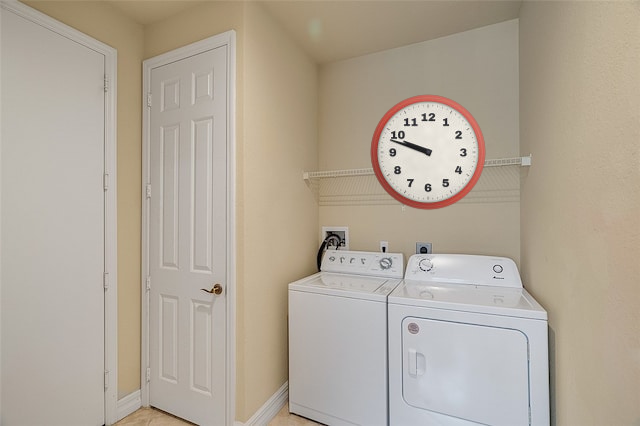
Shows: 9,48
